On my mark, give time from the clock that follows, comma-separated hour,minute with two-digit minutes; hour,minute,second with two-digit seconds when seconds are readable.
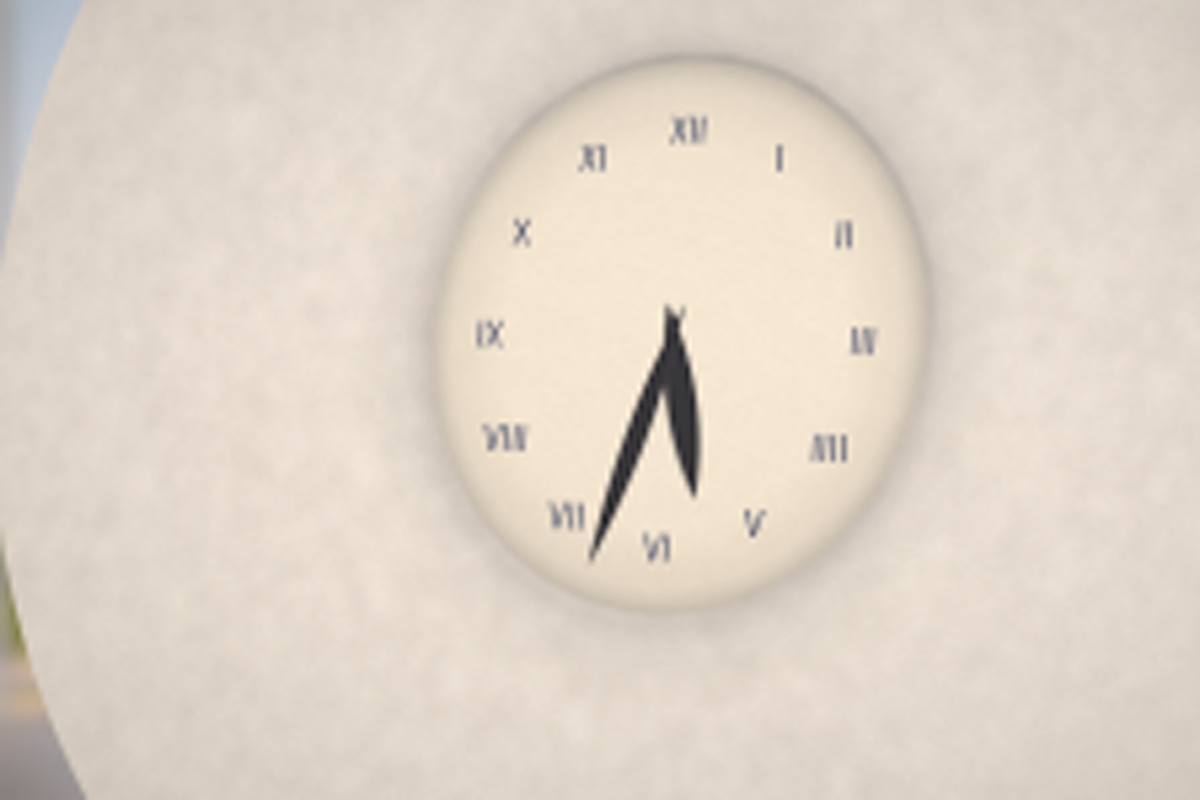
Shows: 5,33
